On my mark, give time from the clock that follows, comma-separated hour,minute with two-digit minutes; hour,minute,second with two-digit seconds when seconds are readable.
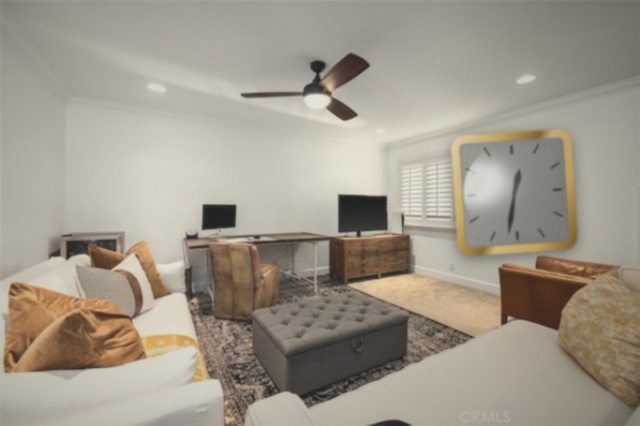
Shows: 12,32
